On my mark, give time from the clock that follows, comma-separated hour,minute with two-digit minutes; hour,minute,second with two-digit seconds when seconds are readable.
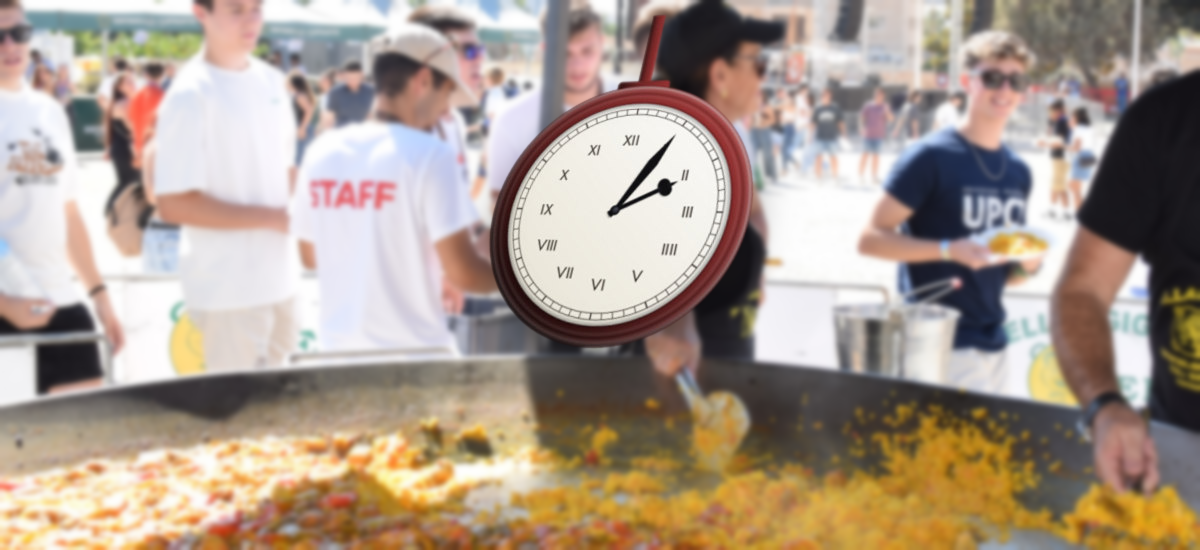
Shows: 2,05
